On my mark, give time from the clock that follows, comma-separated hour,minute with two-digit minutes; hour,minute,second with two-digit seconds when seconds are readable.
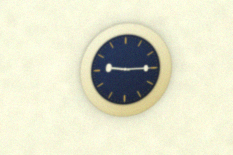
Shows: 9,15
